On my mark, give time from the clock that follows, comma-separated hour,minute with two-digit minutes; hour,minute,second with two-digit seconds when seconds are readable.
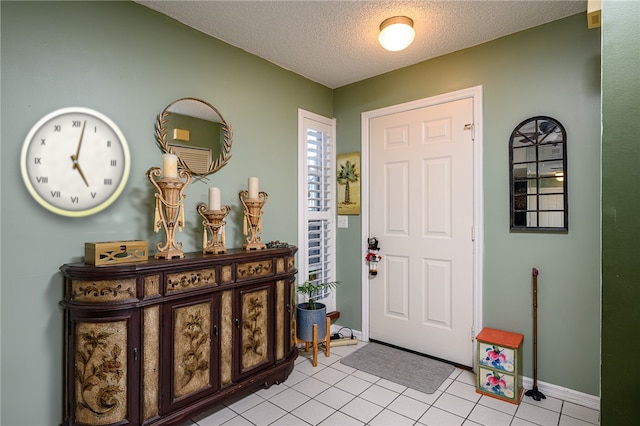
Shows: 5,02
